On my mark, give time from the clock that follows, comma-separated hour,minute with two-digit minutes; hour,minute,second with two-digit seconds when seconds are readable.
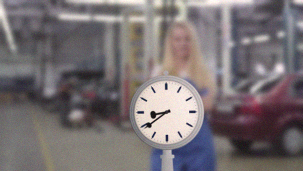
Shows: 8,39
